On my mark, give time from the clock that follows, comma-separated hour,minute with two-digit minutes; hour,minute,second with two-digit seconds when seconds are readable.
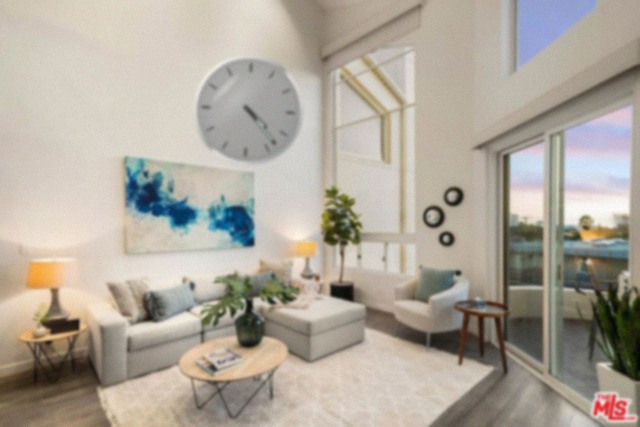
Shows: 4,23
